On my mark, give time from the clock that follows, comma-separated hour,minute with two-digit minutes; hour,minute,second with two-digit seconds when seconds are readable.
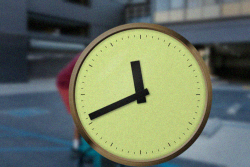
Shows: 11,41
